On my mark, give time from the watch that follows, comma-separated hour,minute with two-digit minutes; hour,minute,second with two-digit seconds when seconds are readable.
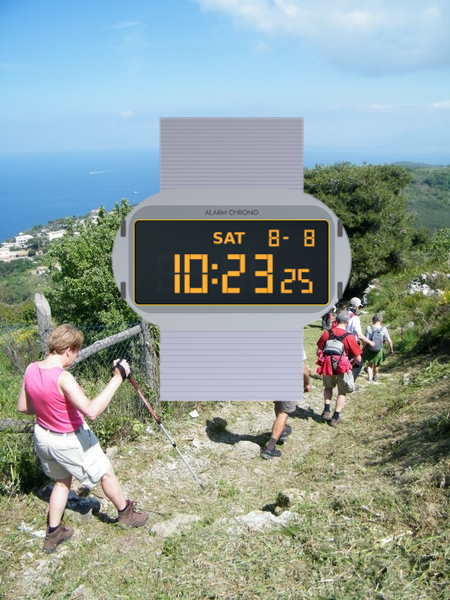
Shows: 10,23,25
